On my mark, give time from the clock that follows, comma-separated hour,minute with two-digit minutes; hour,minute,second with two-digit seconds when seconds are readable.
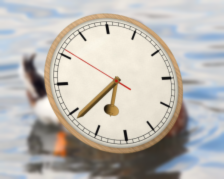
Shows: 6,38,51
